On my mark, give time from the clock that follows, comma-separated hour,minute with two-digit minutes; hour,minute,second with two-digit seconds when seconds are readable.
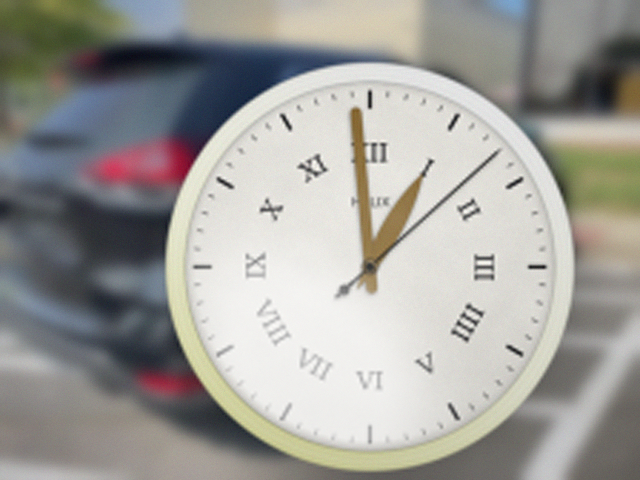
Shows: 12,59,08
